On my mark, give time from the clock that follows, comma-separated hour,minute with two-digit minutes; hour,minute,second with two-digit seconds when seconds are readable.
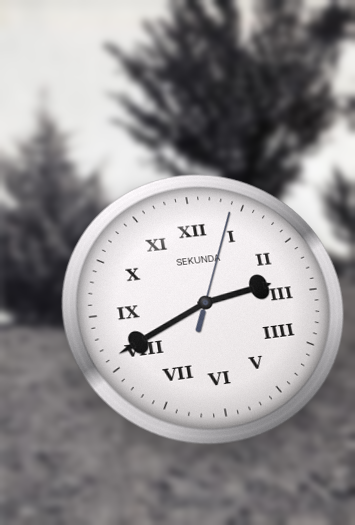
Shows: 2,41,04
